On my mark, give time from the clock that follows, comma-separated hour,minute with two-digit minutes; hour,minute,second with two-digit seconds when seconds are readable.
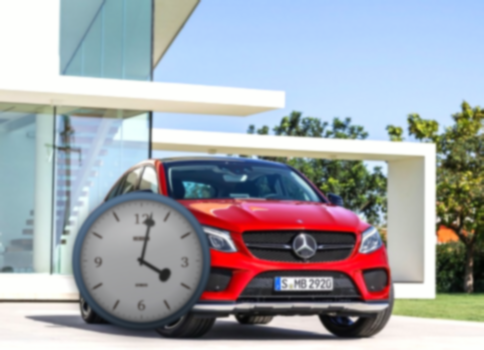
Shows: 4,02
